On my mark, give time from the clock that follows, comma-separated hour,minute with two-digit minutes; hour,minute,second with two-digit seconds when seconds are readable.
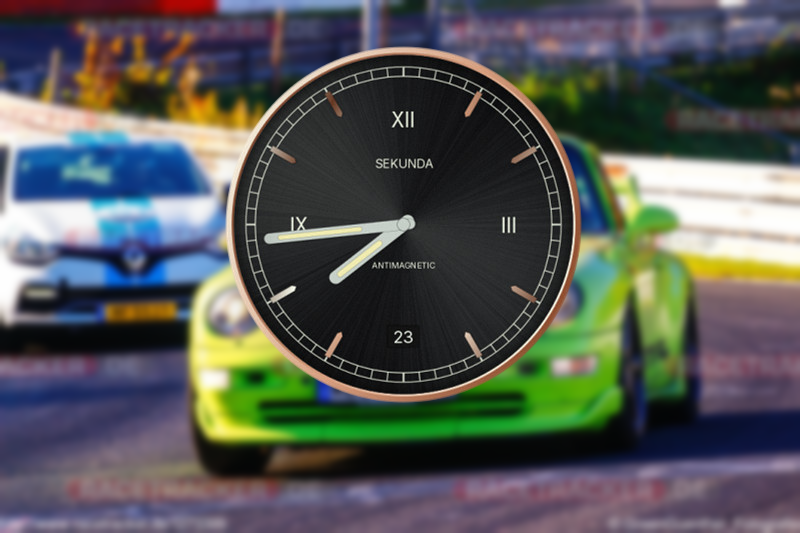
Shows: 7,44
